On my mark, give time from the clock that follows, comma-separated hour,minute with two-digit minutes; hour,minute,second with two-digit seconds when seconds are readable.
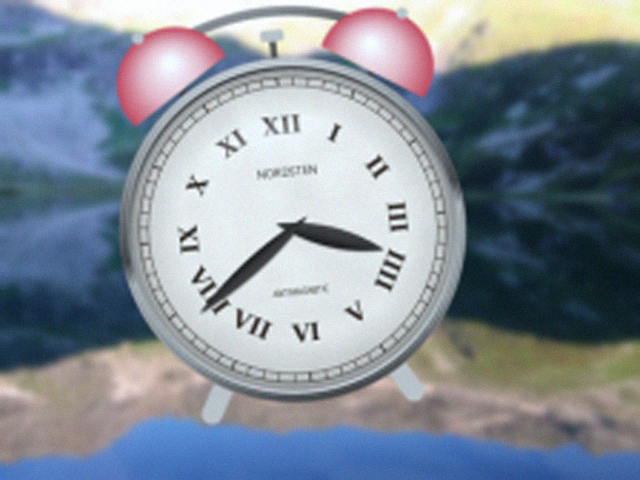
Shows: 3,39
